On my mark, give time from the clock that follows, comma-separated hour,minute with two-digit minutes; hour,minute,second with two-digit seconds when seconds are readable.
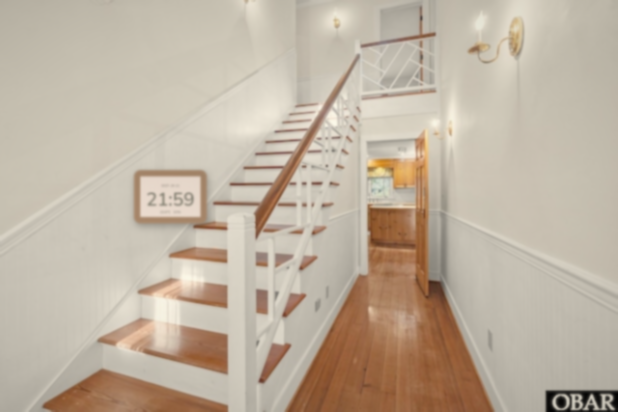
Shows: 21,59
